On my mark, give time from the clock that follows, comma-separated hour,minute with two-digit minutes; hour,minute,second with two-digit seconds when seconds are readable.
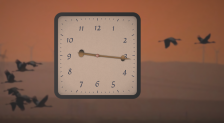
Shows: 9,16
